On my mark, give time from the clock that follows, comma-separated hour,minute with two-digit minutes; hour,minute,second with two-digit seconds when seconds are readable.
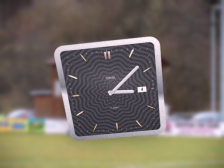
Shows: 3,08
